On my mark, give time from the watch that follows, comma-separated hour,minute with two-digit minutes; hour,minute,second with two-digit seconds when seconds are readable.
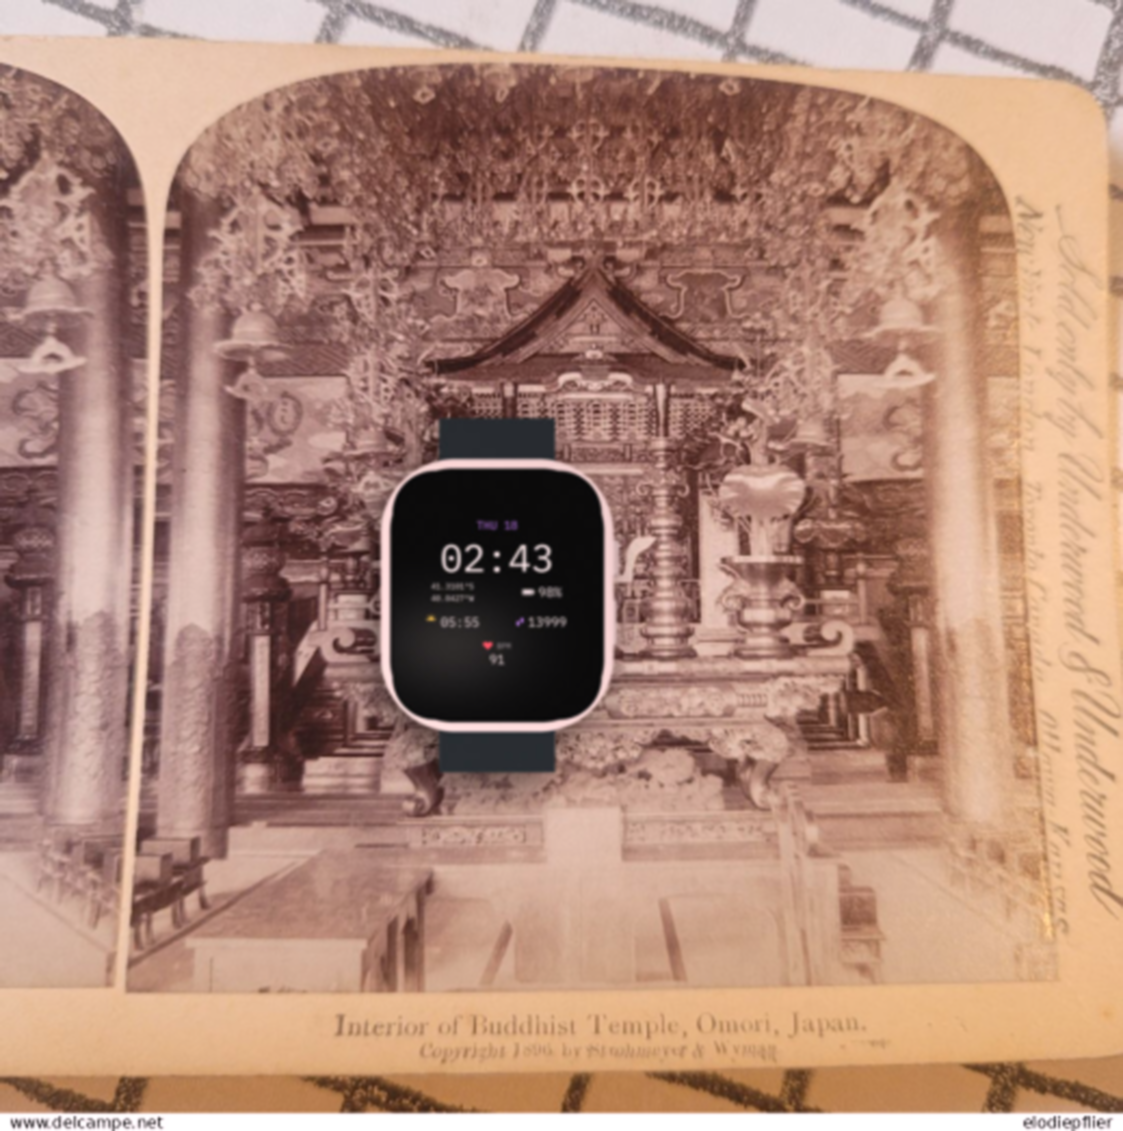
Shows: 2,43
